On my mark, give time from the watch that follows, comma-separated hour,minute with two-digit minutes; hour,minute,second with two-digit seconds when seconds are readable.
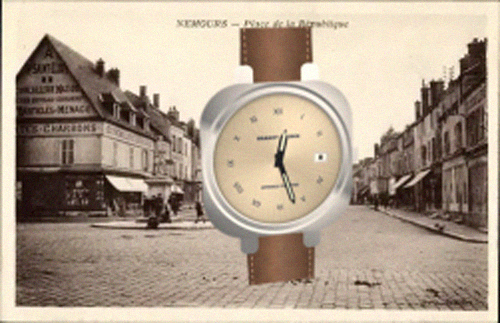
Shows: 12,27
